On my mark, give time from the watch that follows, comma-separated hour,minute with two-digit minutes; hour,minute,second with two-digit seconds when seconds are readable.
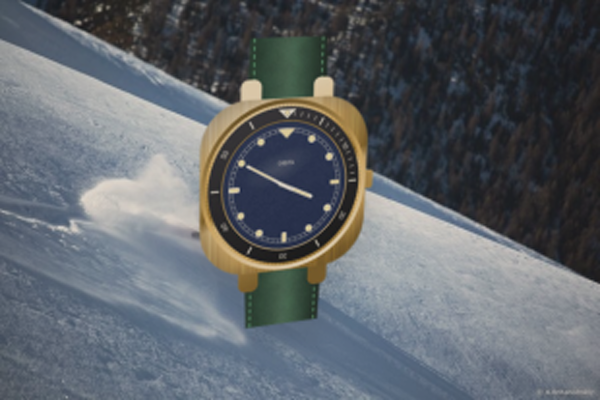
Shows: 3,50
